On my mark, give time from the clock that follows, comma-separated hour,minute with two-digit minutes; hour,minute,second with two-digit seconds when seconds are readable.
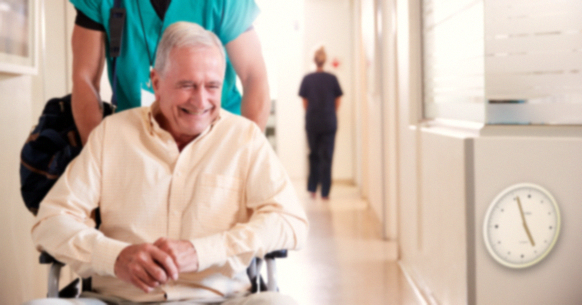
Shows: 4,56
